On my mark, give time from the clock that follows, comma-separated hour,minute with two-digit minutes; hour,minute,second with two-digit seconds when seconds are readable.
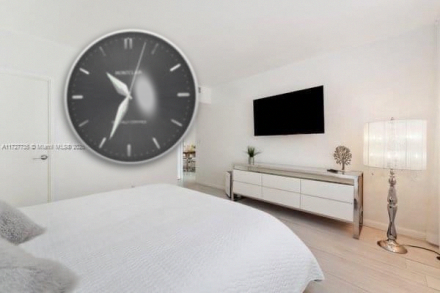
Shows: 10,34,03
